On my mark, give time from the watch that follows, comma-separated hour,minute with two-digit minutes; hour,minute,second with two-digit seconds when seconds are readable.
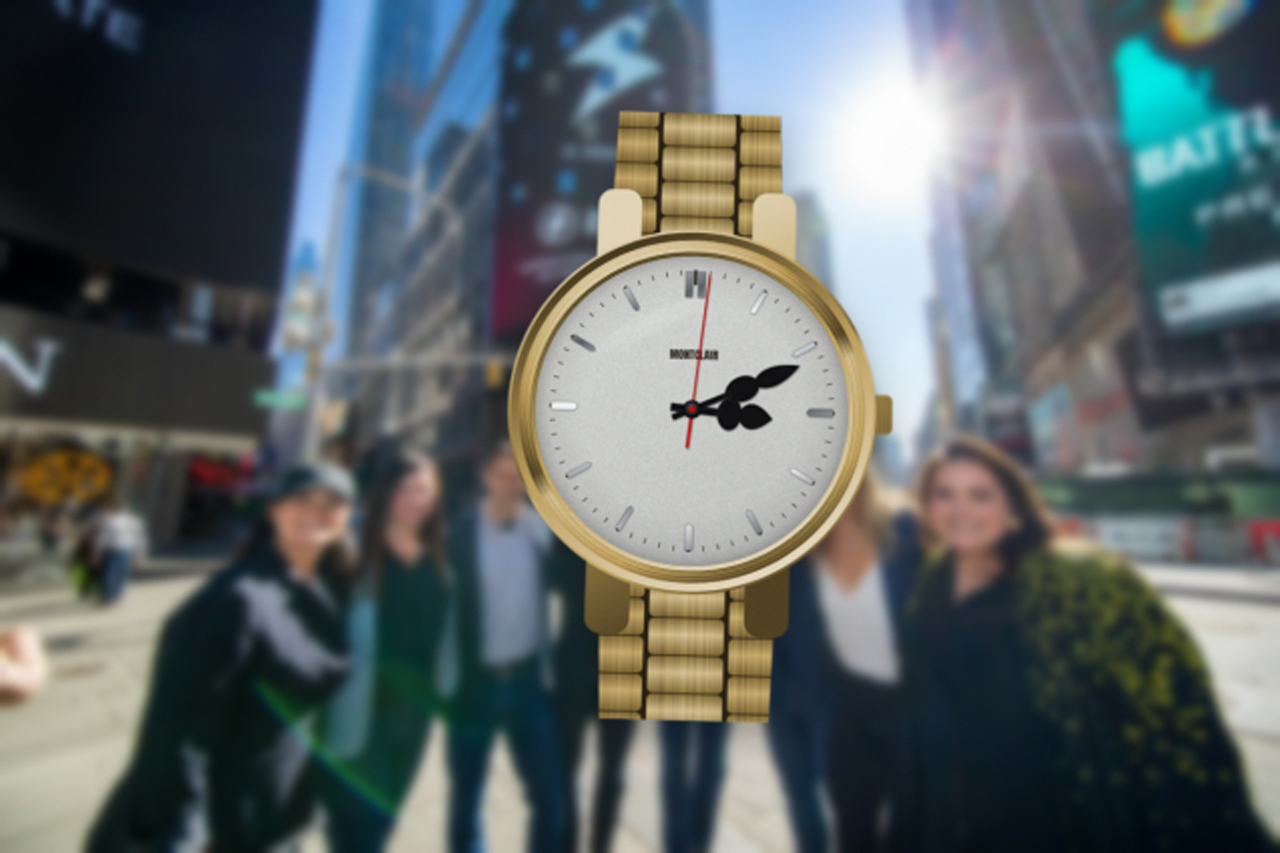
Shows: 3,11,01
